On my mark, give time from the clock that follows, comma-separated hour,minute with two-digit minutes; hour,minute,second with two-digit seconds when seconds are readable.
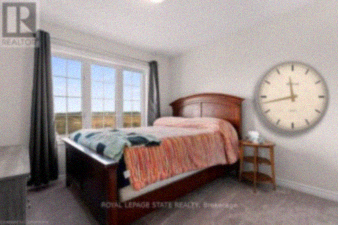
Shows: 11,43
